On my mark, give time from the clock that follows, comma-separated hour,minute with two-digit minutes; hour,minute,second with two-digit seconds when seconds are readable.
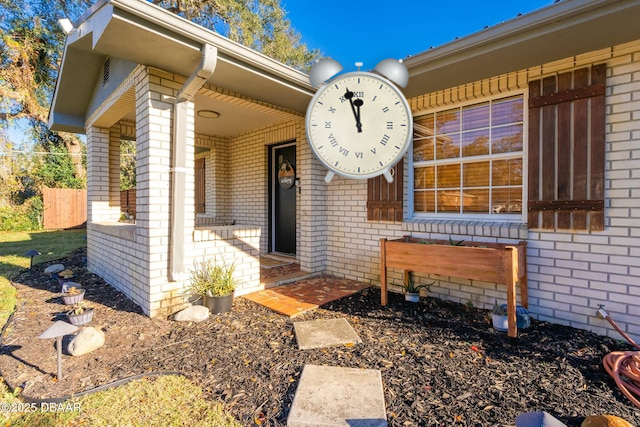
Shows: 11,57
